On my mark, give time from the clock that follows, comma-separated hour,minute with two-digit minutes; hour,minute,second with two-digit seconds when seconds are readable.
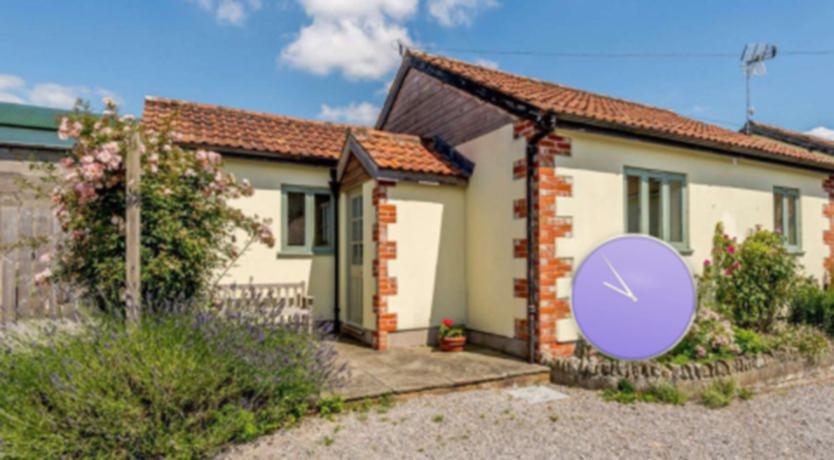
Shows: 9,54
